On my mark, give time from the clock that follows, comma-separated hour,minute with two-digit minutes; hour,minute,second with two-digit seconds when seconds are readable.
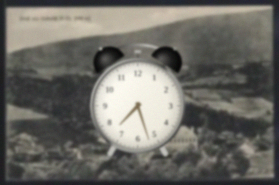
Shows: 7,27
